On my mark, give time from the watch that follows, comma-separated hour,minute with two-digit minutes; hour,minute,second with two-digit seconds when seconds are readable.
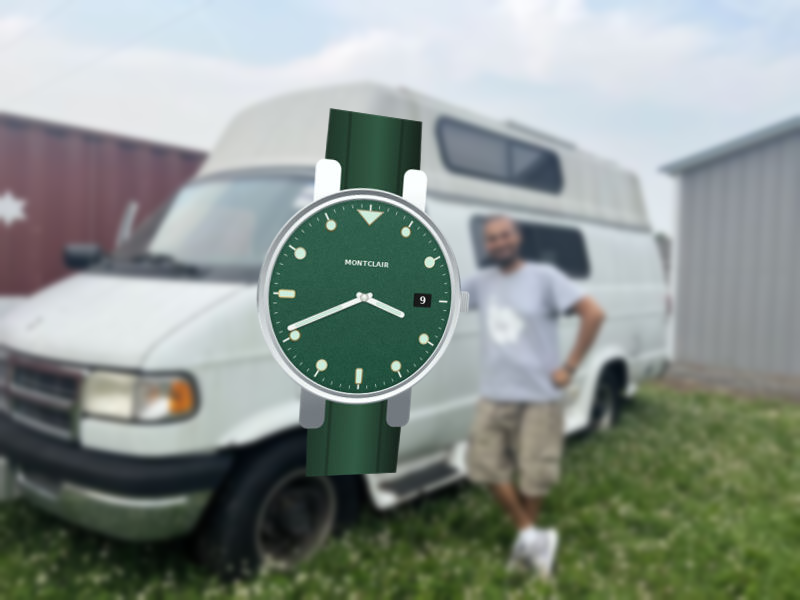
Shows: 3,41
